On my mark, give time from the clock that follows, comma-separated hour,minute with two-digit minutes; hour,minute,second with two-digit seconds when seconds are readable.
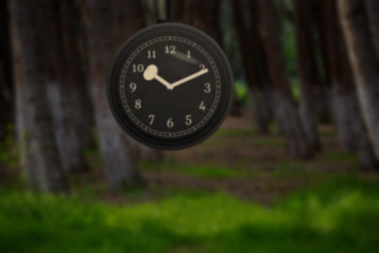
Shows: 10,11
